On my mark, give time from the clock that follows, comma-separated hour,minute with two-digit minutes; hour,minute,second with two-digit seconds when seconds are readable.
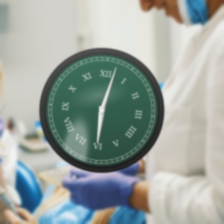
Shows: 6,02
